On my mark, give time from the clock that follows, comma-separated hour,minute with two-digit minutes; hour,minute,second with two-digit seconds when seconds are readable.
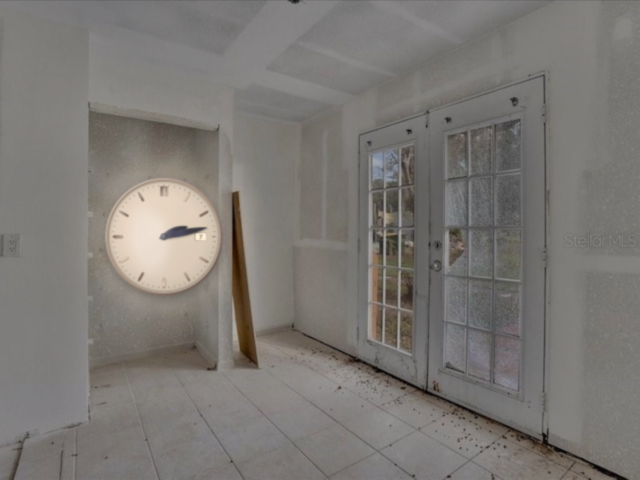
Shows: 2,13
